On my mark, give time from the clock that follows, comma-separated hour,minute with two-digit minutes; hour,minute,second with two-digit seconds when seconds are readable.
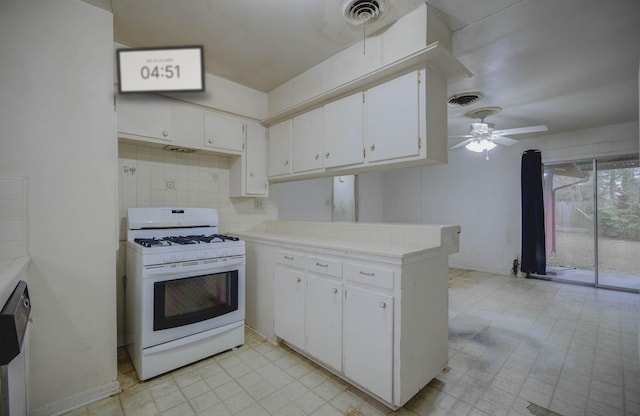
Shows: 4,51
